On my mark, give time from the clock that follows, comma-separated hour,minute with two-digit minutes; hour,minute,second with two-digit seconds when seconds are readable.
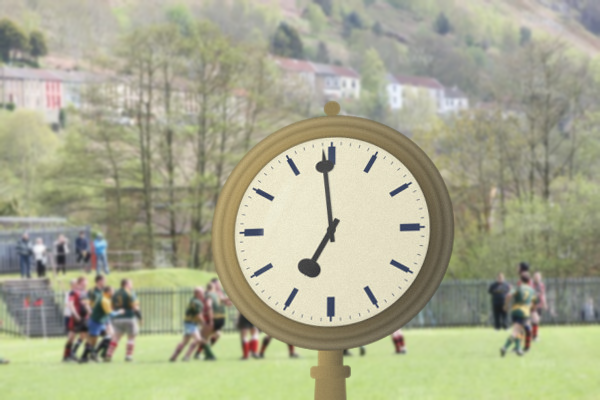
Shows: 6,59
